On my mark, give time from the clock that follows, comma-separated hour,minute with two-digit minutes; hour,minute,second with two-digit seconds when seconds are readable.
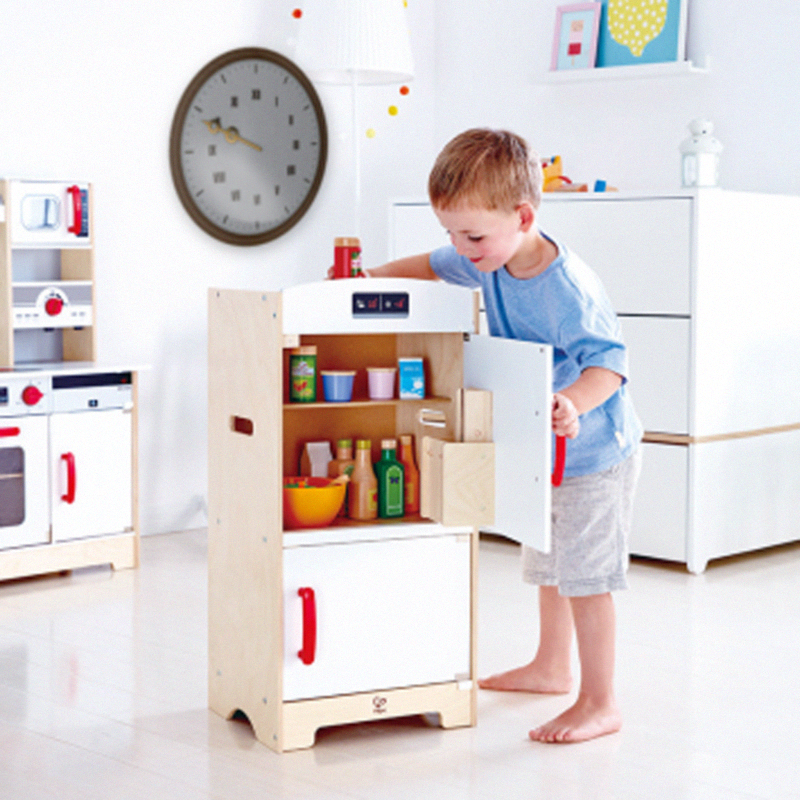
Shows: 9,49
